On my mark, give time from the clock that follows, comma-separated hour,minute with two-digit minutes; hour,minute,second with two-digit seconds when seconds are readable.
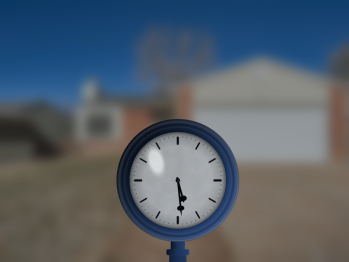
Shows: 5,29
